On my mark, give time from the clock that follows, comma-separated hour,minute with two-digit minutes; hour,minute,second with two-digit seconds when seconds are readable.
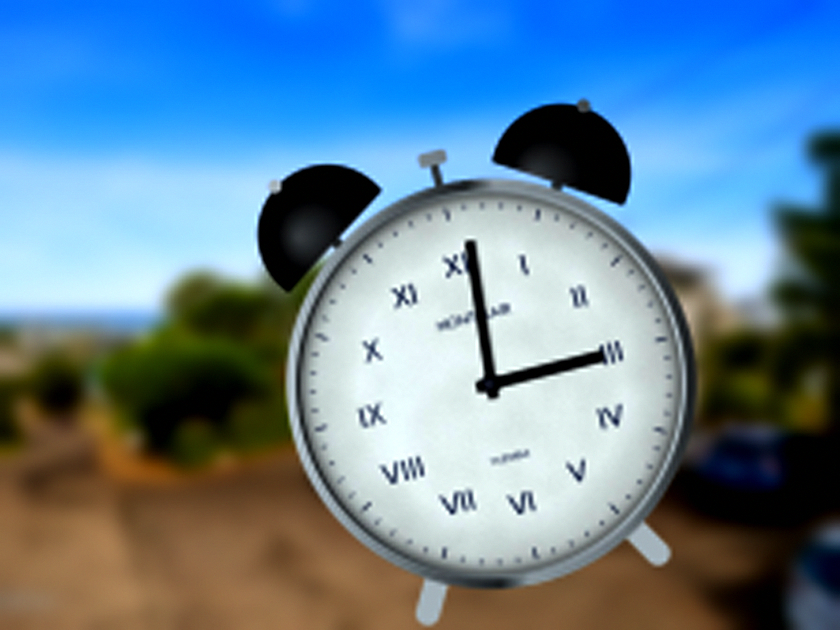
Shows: 3,01
